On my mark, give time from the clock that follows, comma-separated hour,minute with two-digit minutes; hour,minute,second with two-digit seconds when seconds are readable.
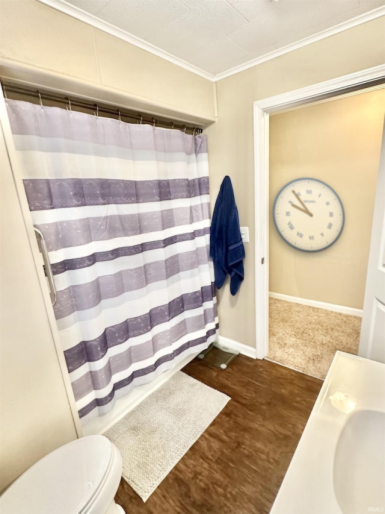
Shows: 9,54
